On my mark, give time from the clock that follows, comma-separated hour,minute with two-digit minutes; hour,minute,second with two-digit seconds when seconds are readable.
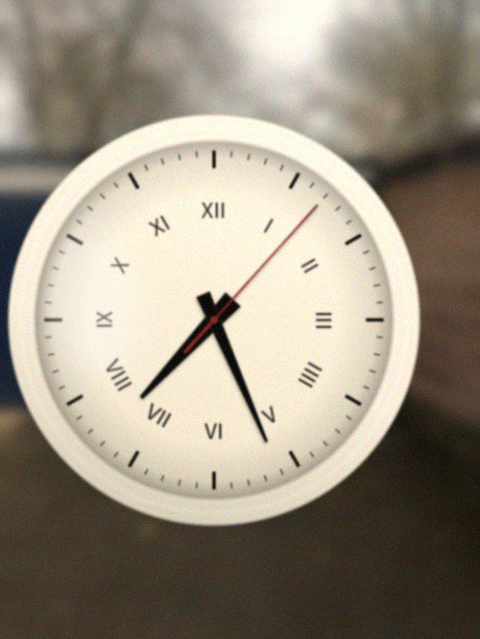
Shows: 7,26,07
